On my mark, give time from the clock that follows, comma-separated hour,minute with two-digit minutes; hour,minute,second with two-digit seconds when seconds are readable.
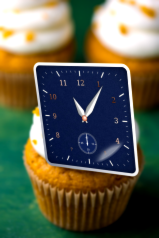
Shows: 11,06
